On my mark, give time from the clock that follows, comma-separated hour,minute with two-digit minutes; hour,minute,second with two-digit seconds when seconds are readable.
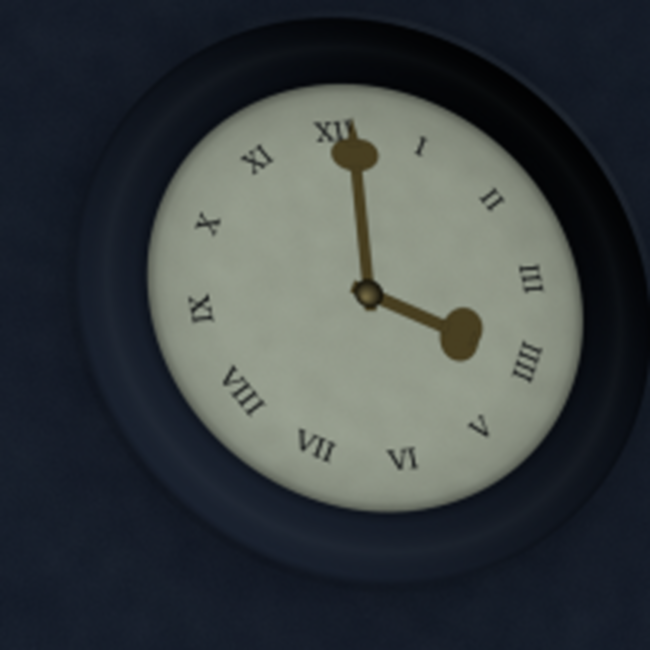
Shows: 4,01
